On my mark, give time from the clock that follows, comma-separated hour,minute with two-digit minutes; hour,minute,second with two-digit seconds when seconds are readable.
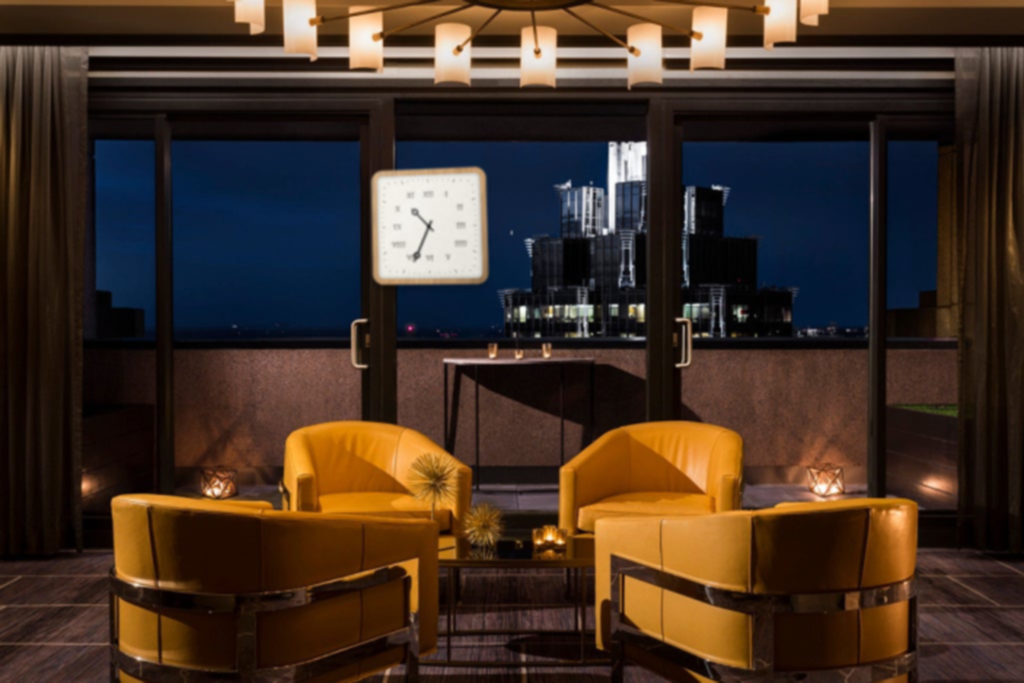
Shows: 10,34
